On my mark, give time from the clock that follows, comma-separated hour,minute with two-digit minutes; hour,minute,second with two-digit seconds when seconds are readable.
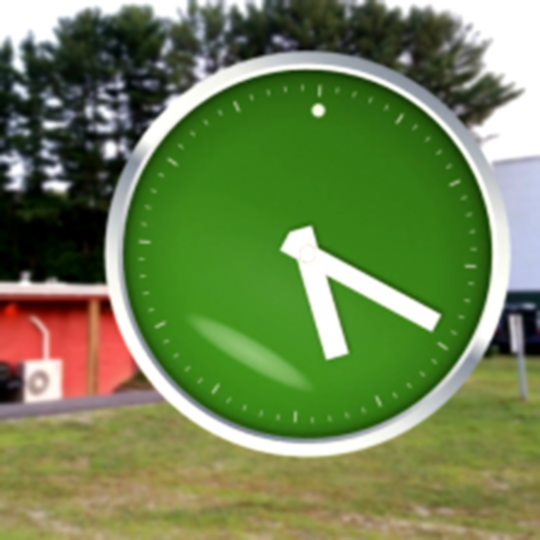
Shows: 5,19
